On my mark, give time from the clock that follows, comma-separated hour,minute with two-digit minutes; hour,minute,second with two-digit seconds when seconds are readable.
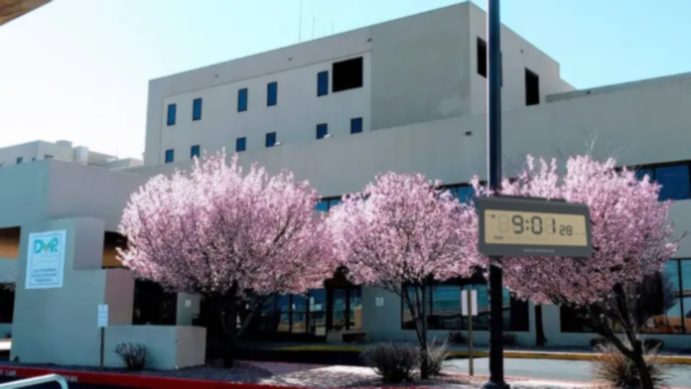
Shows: 9,01
